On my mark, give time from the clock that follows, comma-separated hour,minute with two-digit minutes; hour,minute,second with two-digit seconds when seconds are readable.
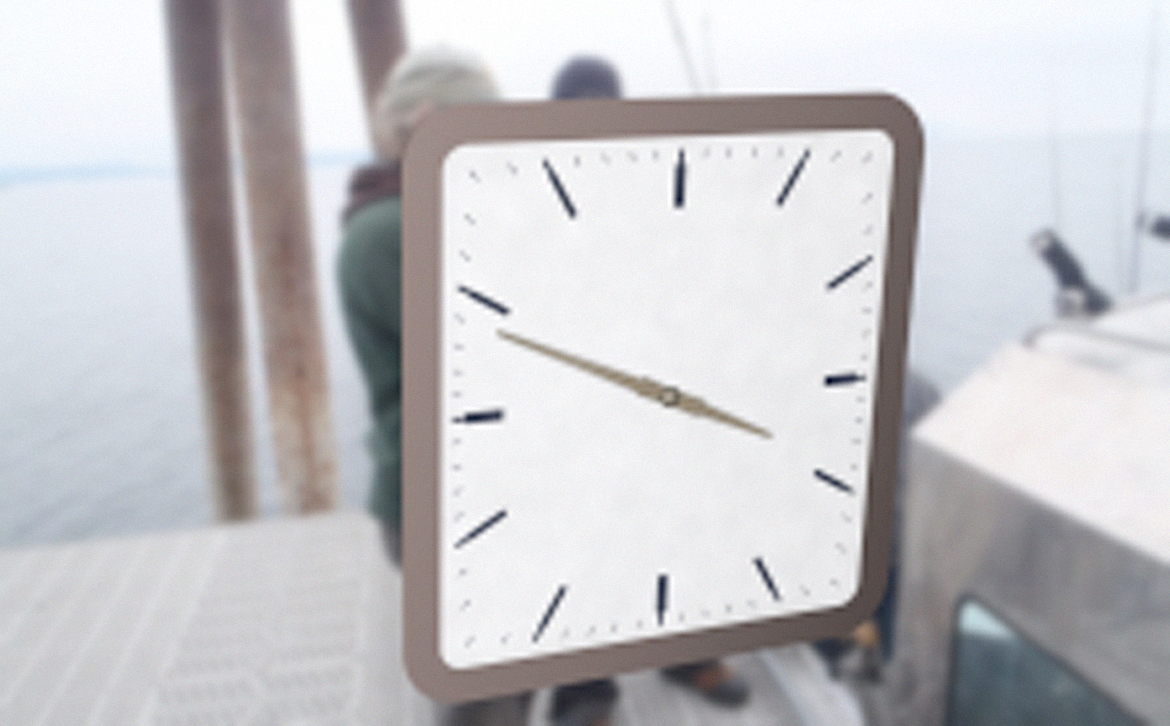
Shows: 3,49
